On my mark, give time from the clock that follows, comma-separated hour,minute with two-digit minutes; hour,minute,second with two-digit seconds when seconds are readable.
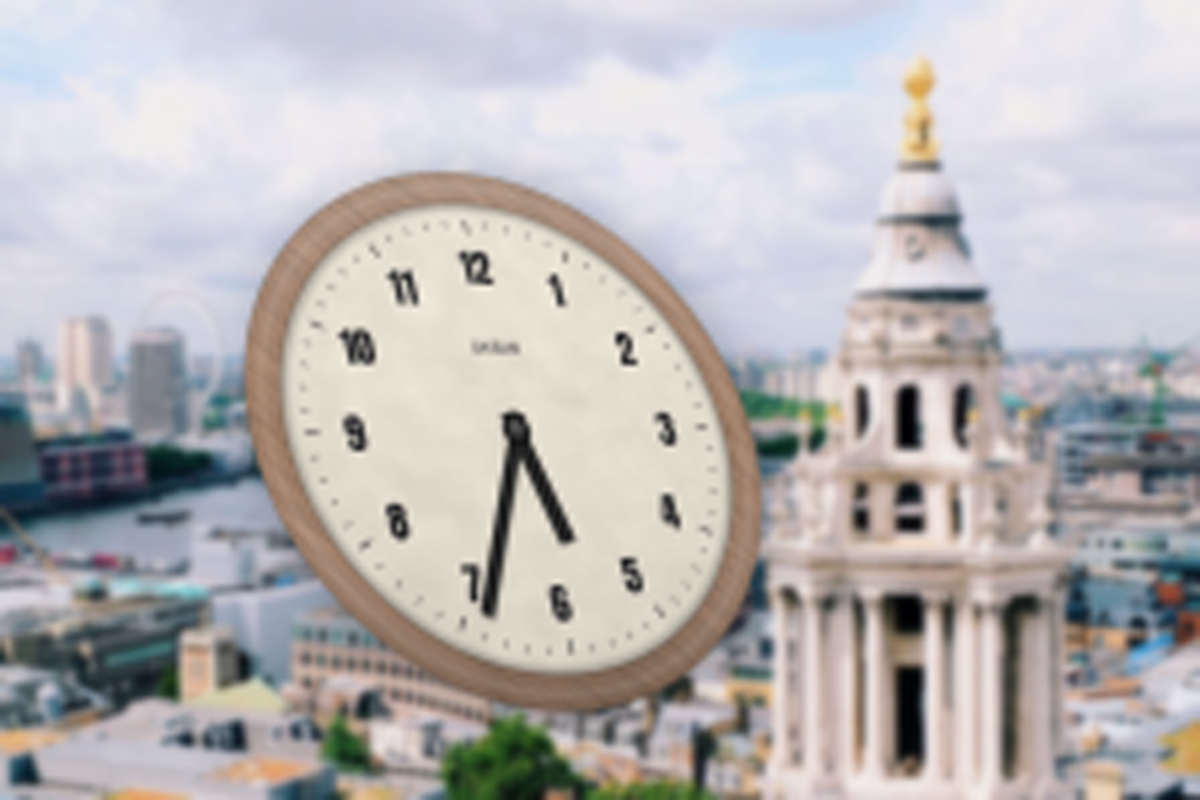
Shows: 5,34
